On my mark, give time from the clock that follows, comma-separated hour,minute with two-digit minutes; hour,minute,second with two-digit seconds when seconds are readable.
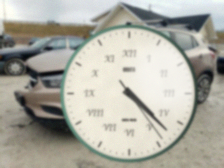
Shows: 4,22,24
